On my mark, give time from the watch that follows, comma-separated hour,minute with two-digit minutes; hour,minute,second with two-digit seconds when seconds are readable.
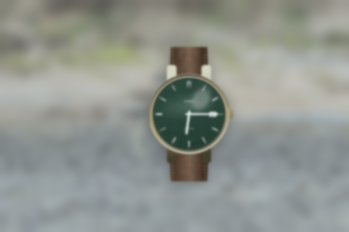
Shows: 6,15
